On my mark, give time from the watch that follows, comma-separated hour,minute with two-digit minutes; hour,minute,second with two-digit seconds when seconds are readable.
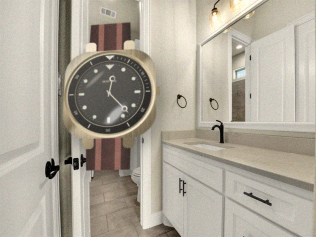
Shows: 12,23
